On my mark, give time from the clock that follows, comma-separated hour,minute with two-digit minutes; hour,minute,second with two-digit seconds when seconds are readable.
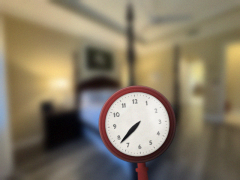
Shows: 7,38
